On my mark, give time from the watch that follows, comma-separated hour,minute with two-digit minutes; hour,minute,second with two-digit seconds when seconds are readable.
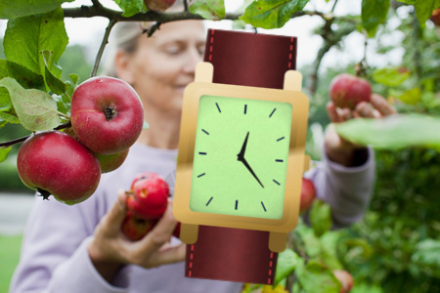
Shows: 12,23
